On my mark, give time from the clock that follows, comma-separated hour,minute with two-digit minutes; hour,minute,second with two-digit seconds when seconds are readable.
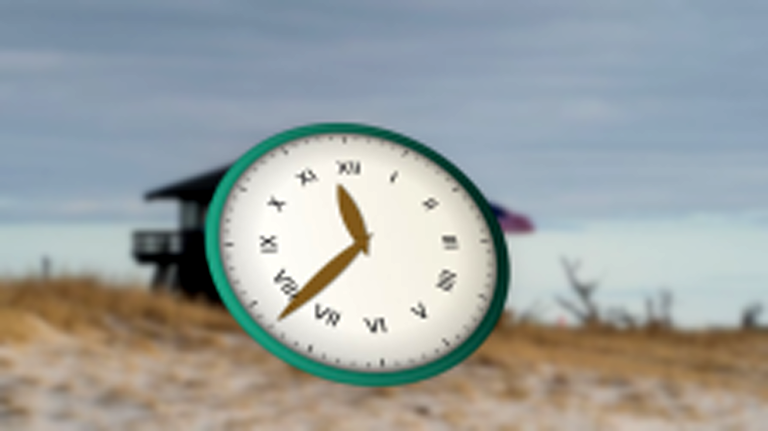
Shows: 11,38
